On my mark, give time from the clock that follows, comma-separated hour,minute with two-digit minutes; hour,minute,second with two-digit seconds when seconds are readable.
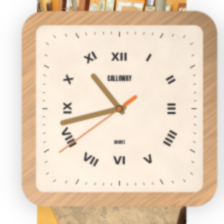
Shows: 10,42,39
